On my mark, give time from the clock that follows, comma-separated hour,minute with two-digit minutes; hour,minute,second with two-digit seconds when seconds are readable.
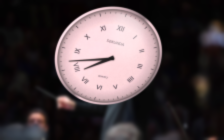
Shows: 7,42
